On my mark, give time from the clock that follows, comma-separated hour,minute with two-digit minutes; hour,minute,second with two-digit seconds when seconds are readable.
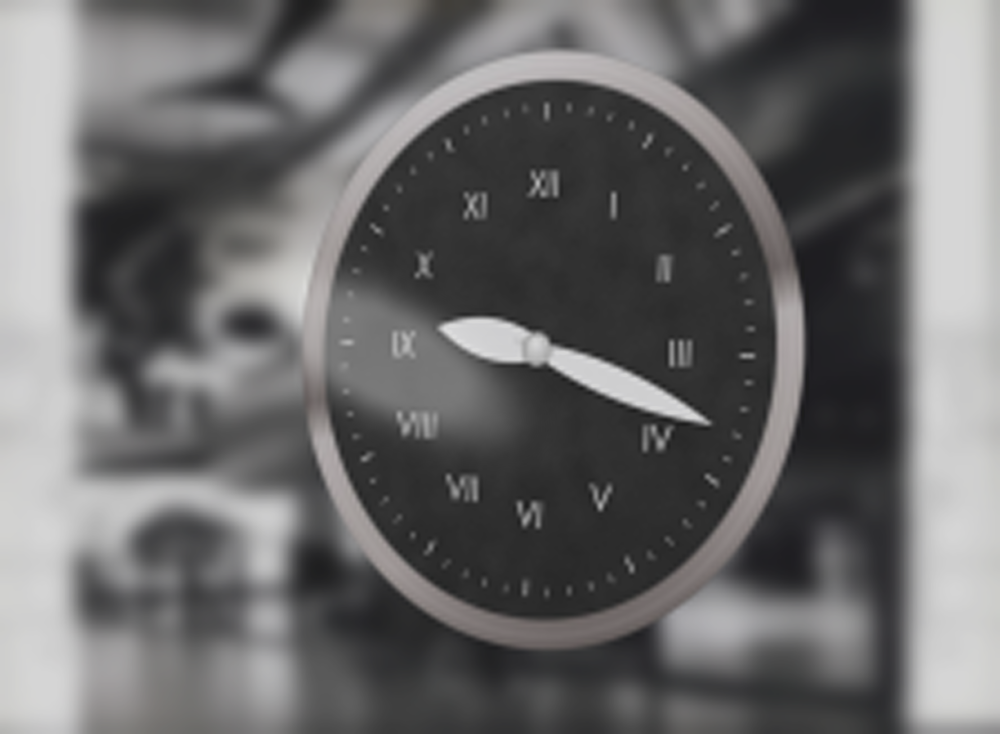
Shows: 9,18
